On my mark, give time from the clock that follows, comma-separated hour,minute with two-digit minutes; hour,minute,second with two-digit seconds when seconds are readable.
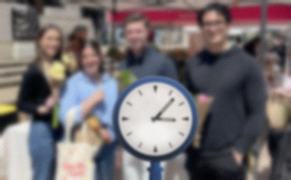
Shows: 3,07
